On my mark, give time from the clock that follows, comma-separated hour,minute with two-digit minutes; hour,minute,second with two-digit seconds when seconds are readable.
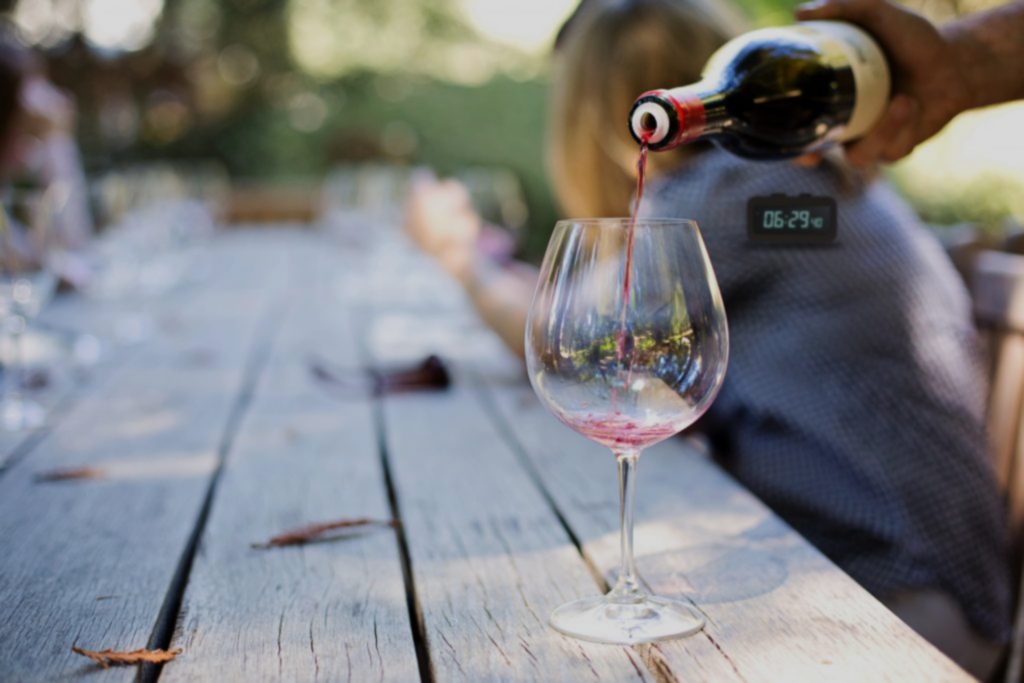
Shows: 6,29
